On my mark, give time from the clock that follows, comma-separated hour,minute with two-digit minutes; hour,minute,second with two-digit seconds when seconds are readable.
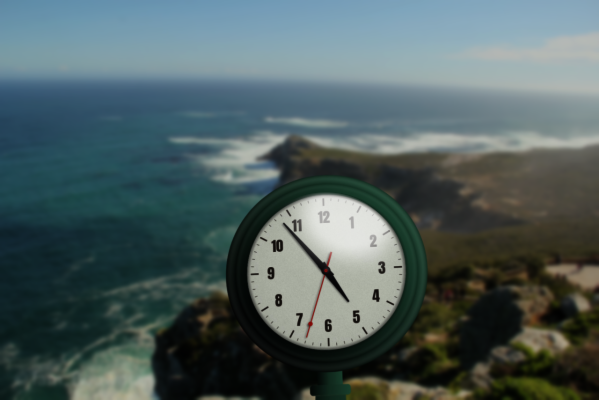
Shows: 4,53,33
